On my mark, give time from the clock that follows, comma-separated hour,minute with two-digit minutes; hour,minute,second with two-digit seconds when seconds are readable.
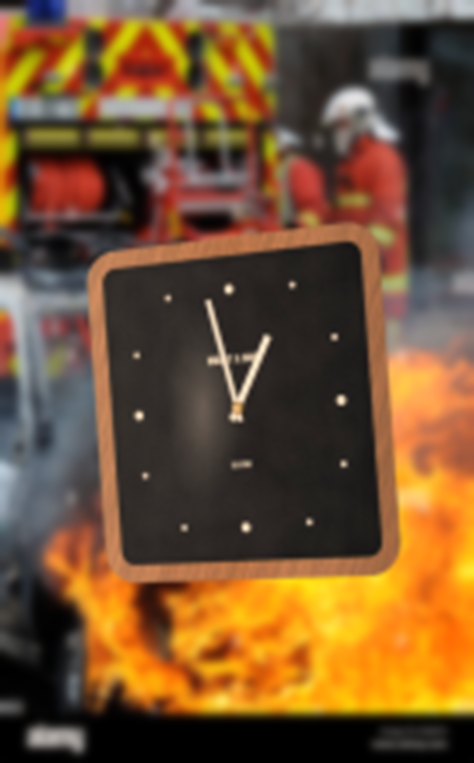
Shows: 12,58
